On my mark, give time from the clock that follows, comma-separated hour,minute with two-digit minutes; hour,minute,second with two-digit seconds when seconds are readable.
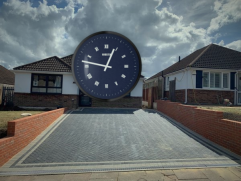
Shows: 12,47
